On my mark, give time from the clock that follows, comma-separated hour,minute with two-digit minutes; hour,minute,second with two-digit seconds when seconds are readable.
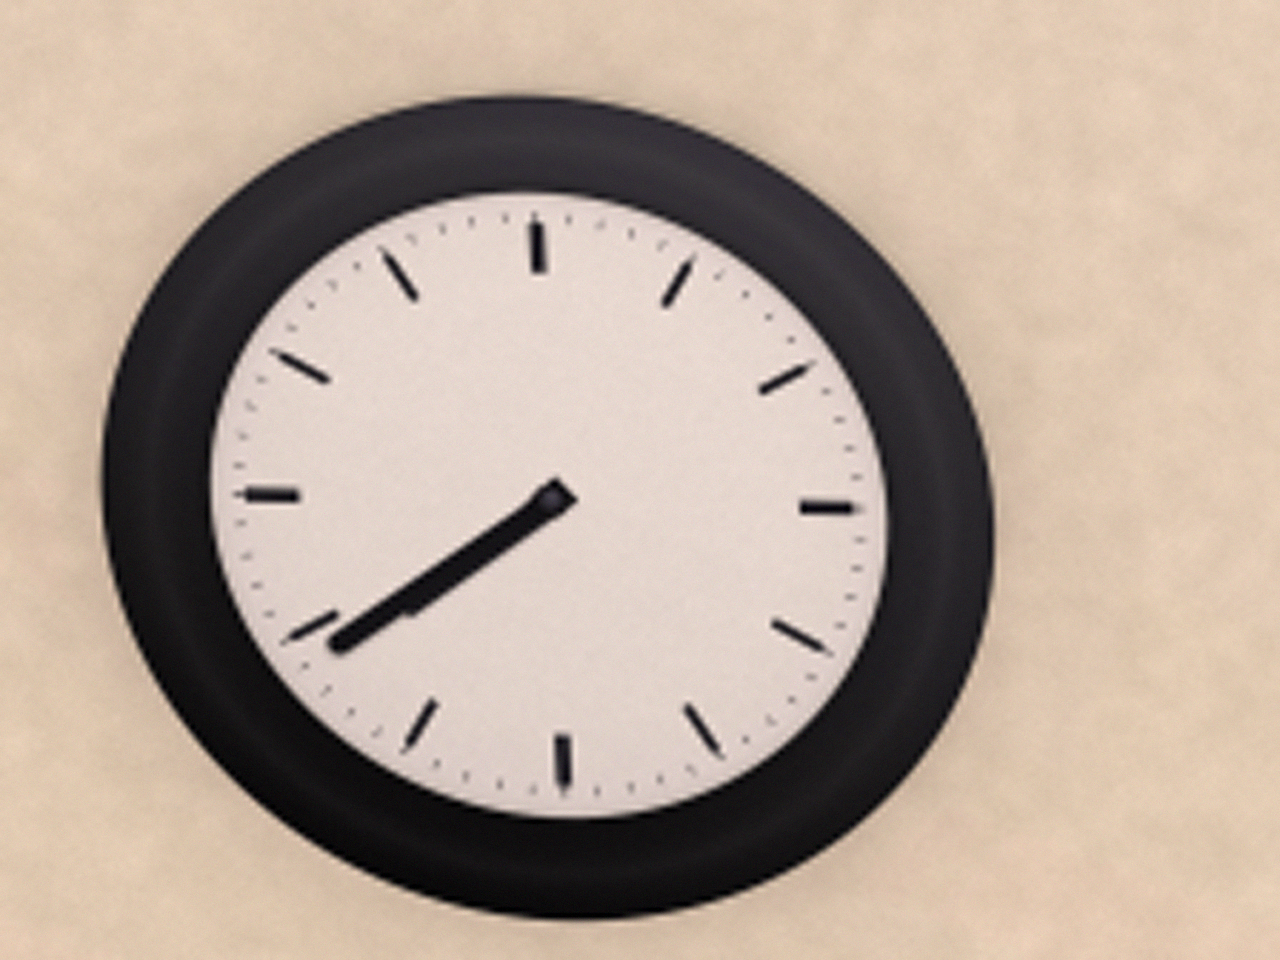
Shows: 7,39
